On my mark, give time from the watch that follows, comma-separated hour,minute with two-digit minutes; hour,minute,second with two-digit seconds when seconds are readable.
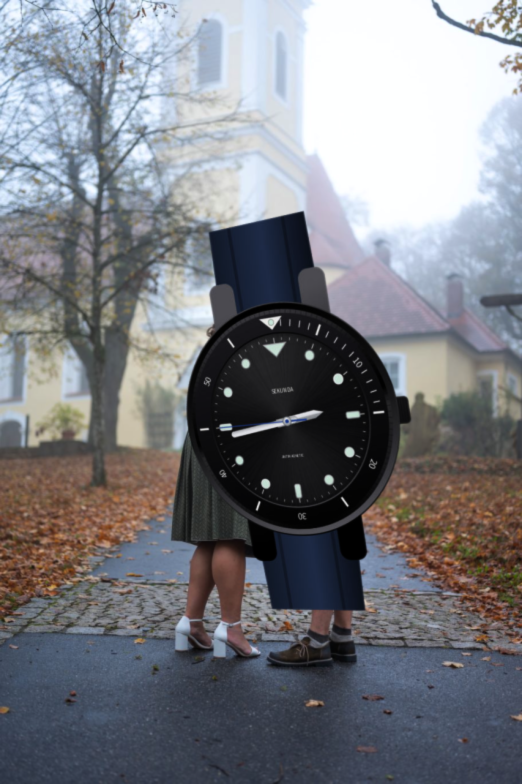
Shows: 2,43,45
